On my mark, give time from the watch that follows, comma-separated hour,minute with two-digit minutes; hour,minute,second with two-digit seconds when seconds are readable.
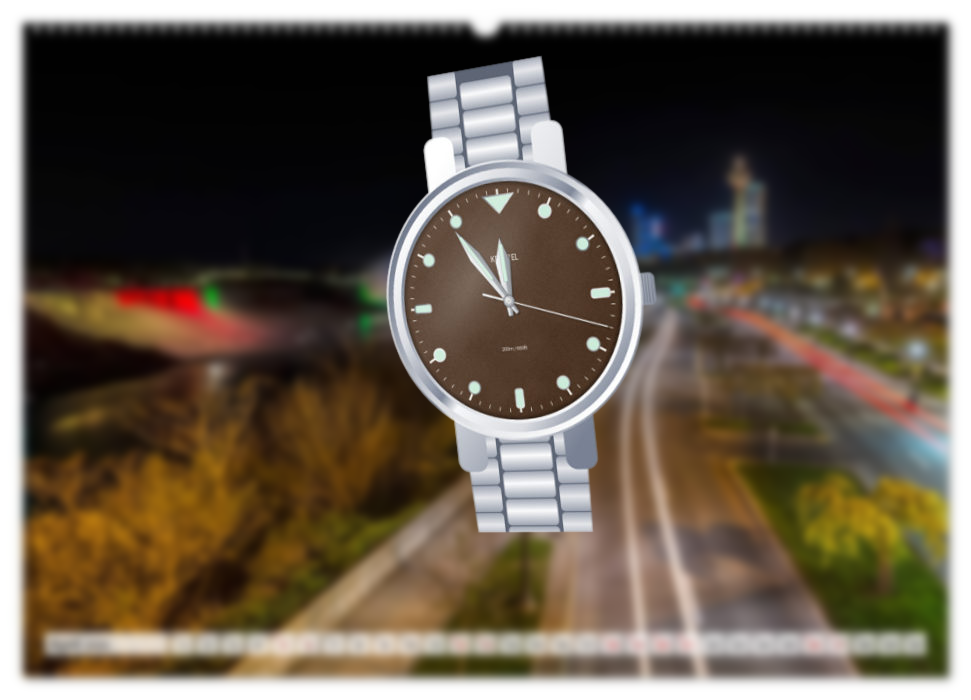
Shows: 11,54,18
